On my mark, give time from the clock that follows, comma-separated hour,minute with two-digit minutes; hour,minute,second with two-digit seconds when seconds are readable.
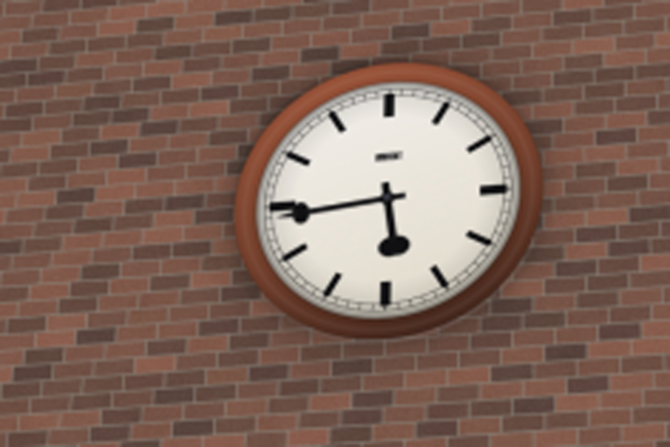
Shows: 5,44
